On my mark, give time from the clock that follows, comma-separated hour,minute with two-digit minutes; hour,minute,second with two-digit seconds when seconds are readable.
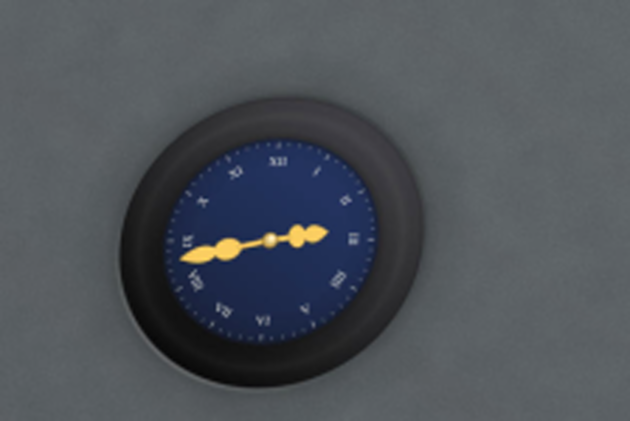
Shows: 2,43
